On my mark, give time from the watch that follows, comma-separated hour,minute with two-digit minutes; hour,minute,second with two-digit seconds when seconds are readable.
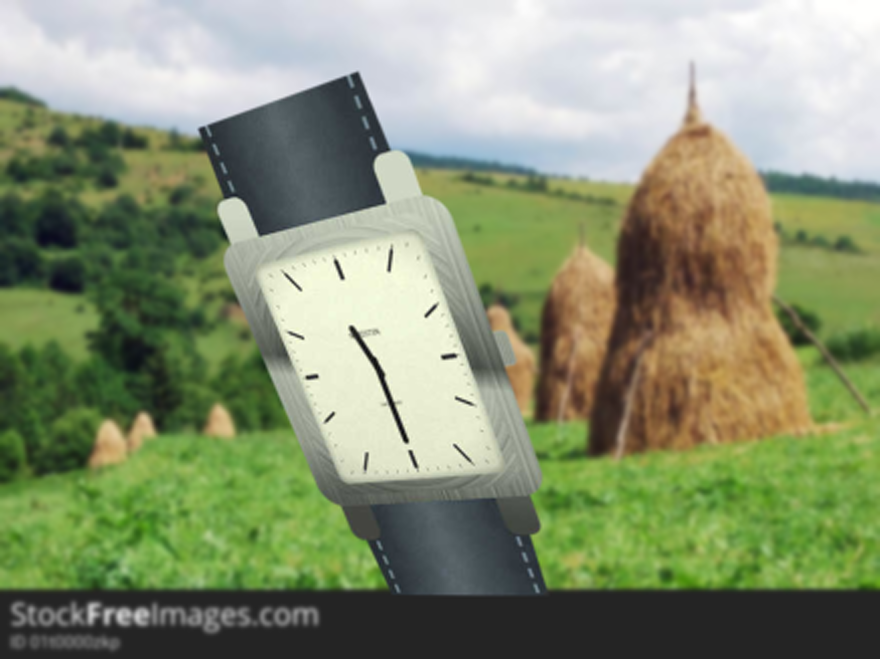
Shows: 11,30
